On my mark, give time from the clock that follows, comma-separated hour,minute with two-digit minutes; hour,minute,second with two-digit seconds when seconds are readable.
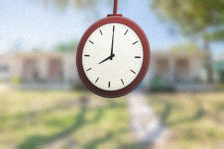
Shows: 8,00
